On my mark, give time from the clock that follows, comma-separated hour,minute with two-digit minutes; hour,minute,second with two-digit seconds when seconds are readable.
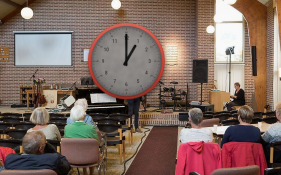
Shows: 1,00
